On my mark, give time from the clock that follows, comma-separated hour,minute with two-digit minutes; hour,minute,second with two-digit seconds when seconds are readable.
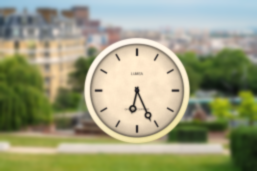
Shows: 6,26
